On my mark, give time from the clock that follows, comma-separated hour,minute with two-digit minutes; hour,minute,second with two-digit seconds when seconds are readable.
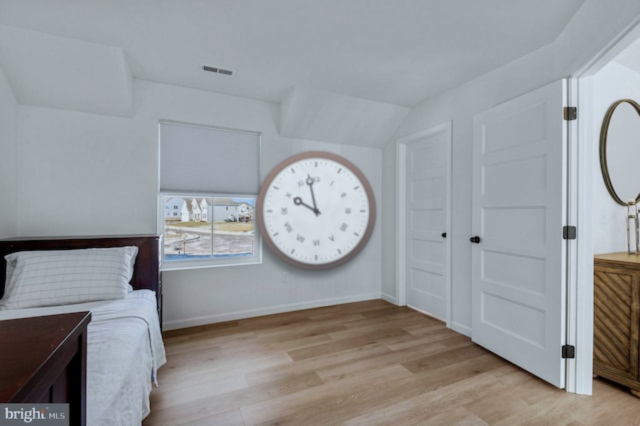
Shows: 9,58
